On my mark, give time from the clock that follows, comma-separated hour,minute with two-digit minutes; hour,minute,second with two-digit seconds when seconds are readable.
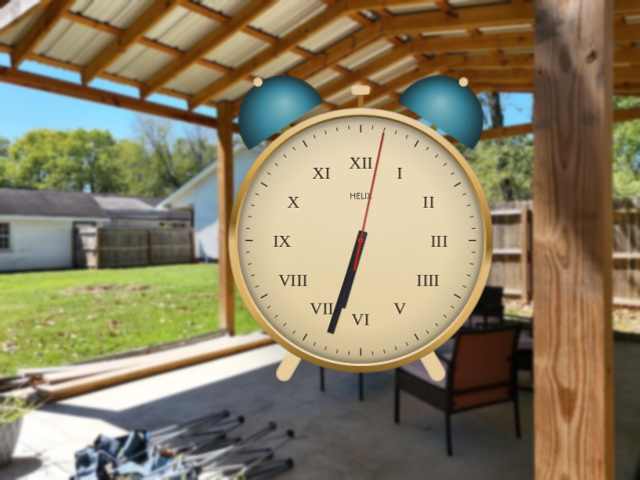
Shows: 6,33,02
